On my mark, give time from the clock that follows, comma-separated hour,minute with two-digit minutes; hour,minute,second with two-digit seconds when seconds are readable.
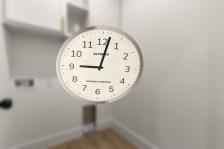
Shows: 9,02
